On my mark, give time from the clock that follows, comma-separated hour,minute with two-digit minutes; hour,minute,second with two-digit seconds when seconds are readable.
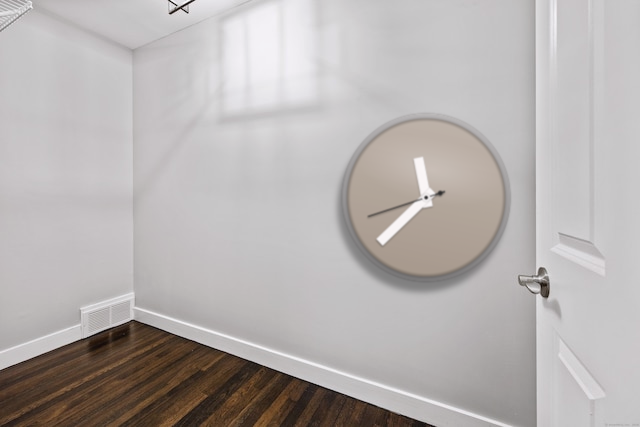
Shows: 11,37,42
